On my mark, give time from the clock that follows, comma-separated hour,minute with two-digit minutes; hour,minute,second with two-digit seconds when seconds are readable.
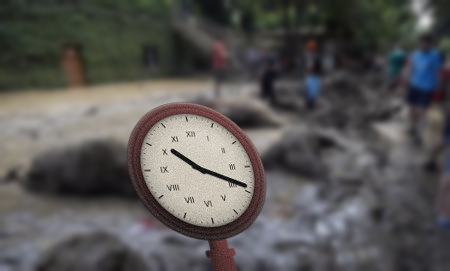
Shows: 10,19
